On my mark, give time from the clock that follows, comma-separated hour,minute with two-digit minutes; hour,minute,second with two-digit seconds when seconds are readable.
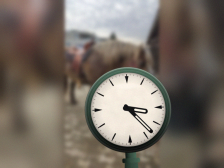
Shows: 3,23
